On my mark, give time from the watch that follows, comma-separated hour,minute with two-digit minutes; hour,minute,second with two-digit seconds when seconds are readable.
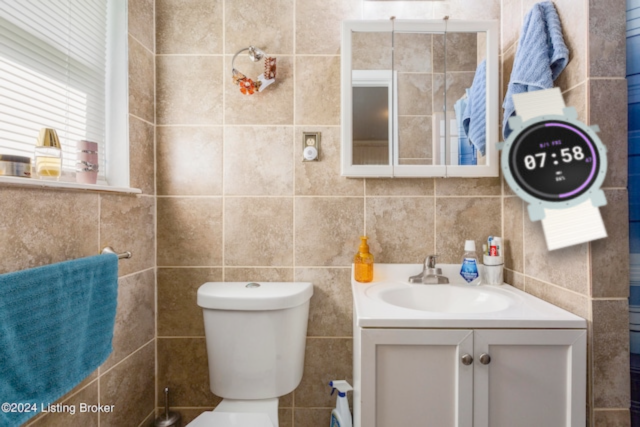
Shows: 7,58
